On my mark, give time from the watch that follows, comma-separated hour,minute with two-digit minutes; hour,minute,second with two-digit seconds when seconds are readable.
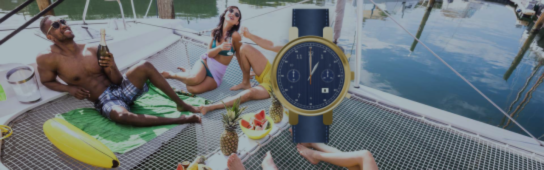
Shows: 1,00
